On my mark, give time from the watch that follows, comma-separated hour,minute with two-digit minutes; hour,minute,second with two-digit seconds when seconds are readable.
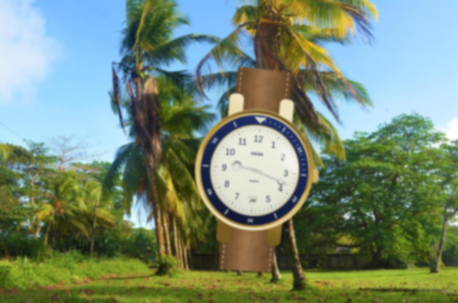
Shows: 9,18
